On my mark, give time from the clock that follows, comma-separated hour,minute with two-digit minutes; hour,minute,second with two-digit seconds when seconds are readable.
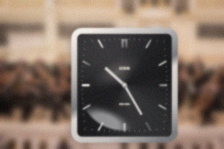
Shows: 10,25
